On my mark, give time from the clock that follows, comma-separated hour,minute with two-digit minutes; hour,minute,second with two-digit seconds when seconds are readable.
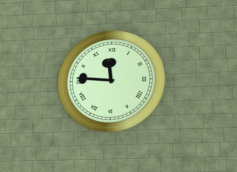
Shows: 11,46
